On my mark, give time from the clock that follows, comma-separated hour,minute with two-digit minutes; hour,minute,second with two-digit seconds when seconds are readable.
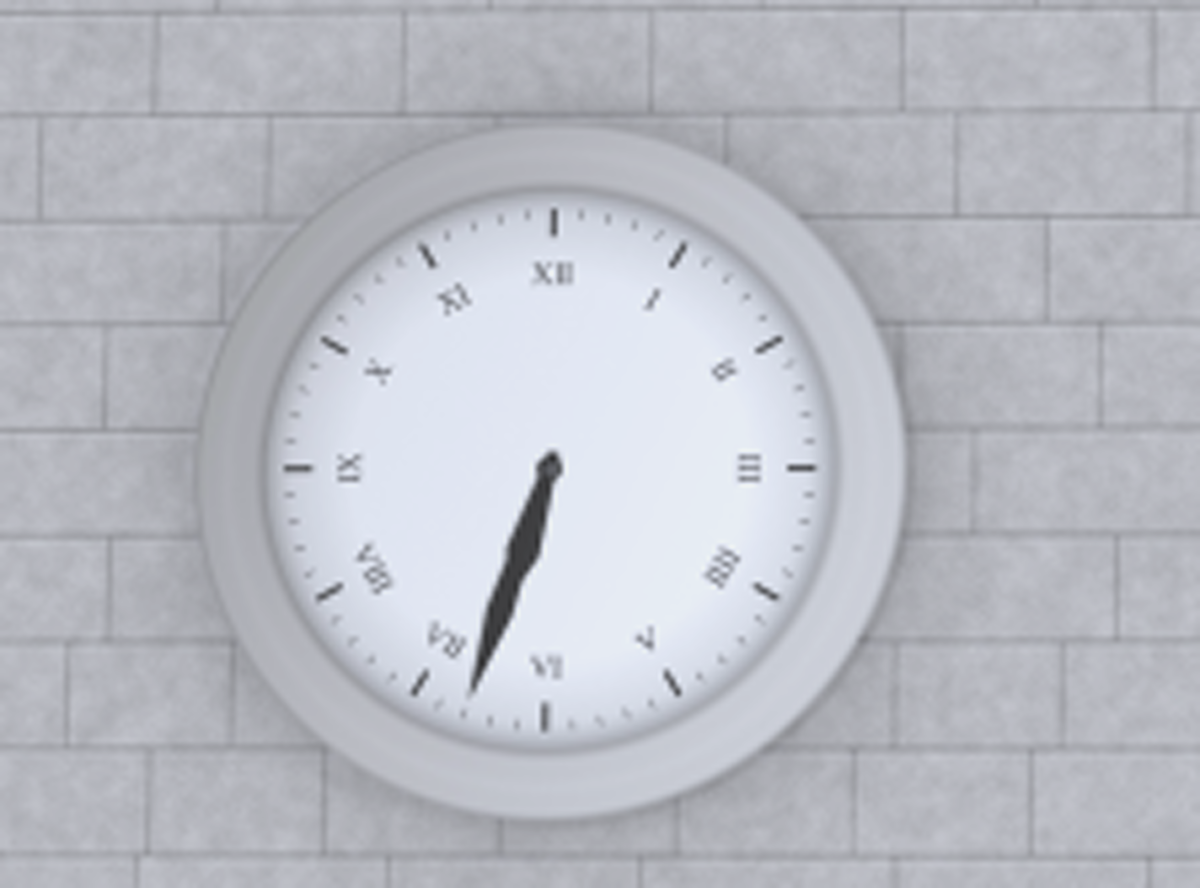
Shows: 6,33
